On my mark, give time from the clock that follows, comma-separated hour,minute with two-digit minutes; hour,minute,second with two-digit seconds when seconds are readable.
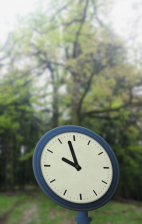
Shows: 9,58
